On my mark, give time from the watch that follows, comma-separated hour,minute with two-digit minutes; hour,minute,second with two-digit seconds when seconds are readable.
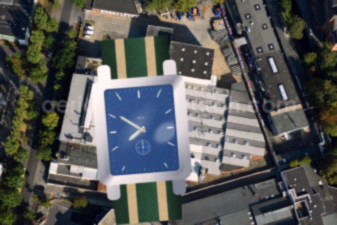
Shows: 7,51
